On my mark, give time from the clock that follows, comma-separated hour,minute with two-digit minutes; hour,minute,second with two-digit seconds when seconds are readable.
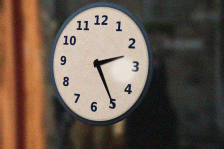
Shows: 2,25
